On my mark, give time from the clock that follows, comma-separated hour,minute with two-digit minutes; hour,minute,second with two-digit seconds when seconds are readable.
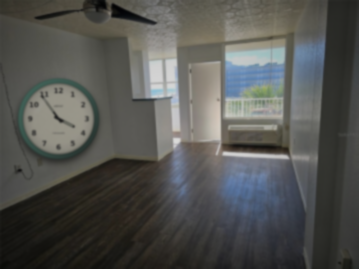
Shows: 3,54
